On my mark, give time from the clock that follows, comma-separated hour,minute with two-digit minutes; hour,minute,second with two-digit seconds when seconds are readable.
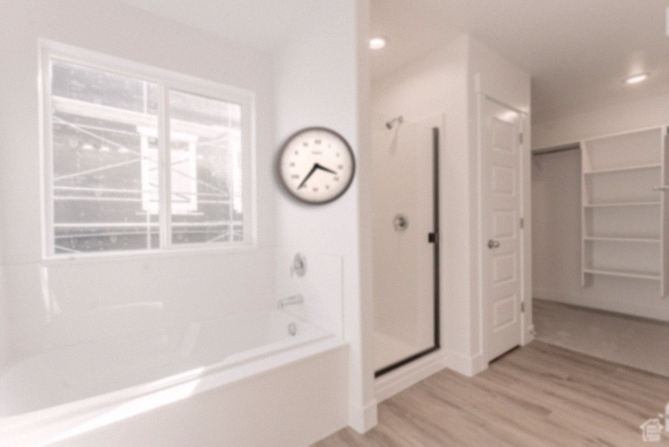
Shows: 3,36
